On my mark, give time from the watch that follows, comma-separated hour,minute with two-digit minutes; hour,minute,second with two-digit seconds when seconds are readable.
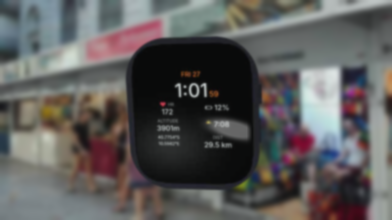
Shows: 1,01
